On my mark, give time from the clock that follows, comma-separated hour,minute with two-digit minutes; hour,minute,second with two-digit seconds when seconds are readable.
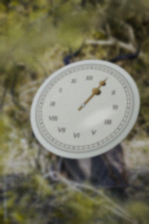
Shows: 1,05
